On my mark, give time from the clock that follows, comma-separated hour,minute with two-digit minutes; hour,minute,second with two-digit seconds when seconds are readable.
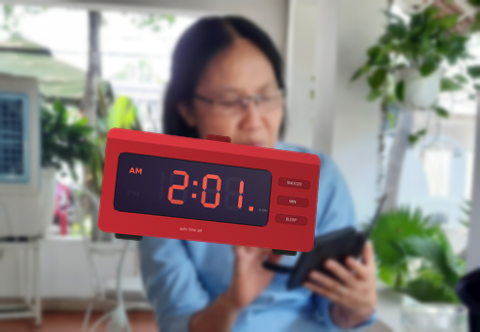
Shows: 2,01
